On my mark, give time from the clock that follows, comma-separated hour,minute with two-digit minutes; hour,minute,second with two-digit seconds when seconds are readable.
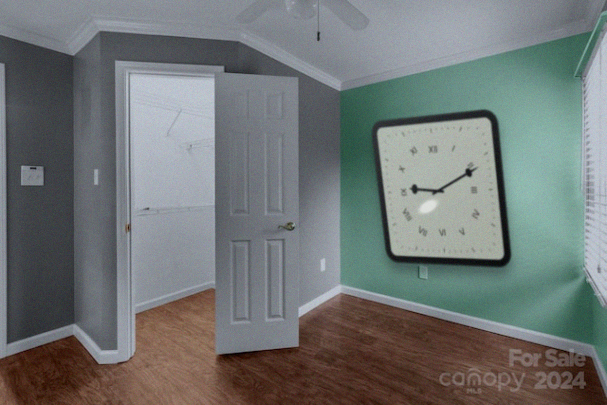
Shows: 9,11
